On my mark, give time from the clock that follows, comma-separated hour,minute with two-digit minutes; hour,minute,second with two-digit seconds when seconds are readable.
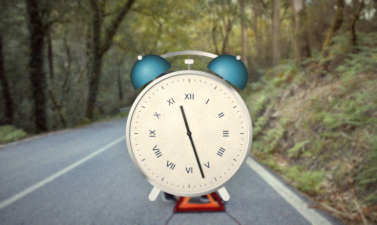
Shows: 11,27
